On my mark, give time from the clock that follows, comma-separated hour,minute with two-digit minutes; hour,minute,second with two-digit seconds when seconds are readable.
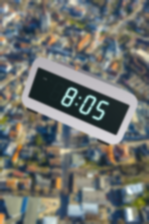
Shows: 8,05
